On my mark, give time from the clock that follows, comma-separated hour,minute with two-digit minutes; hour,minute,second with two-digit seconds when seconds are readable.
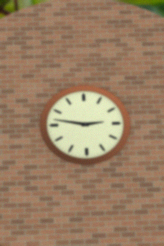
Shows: 2,47
